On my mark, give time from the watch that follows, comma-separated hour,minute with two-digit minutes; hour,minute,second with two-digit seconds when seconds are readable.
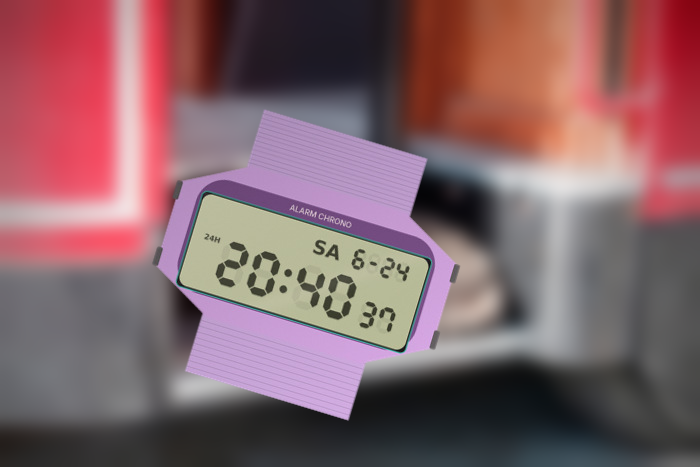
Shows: 20,40,37
